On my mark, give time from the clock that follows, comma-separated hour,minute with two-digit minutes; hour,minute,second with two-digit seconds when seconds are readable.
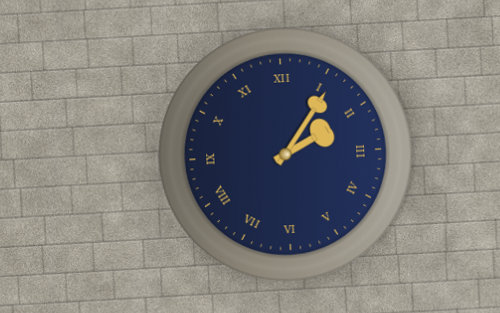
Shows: 2,06
